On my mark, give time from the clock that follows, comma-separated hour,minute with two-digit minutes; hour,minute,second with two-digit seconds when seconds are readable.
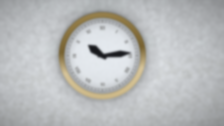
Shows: 10,14
